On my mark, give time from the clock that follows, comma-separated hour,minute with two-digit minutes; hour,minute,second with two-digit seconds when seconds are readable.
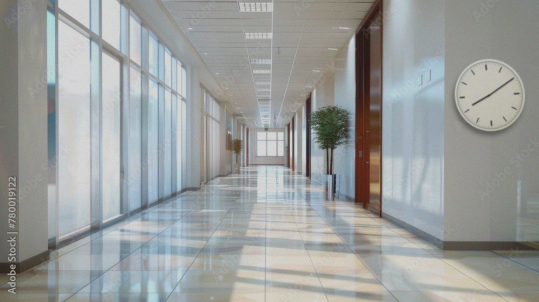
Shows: 8,10
